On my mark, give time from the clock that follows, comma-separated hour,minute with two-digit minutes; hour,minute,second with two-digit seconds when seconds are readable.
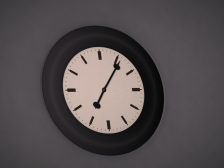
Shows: 7,06
